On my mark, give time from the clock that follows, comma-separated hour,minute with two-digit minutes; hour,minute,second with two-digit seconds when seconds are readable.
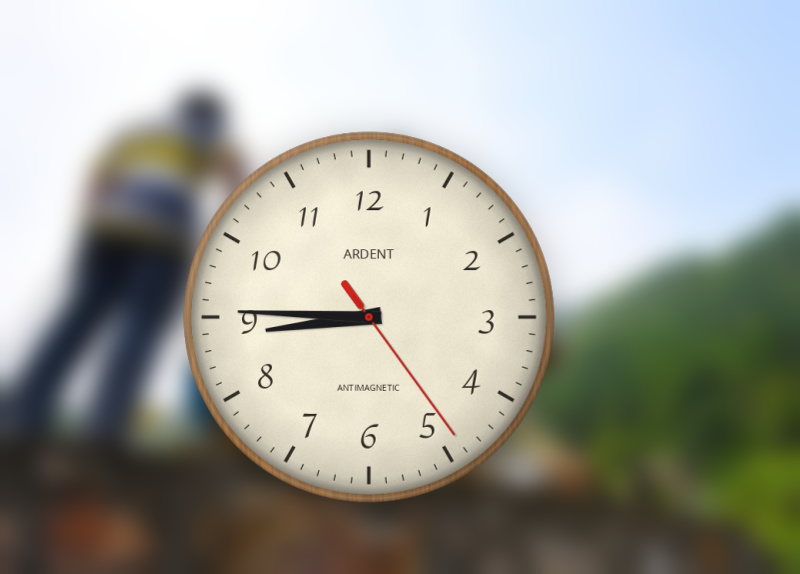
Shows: 8,45,24
